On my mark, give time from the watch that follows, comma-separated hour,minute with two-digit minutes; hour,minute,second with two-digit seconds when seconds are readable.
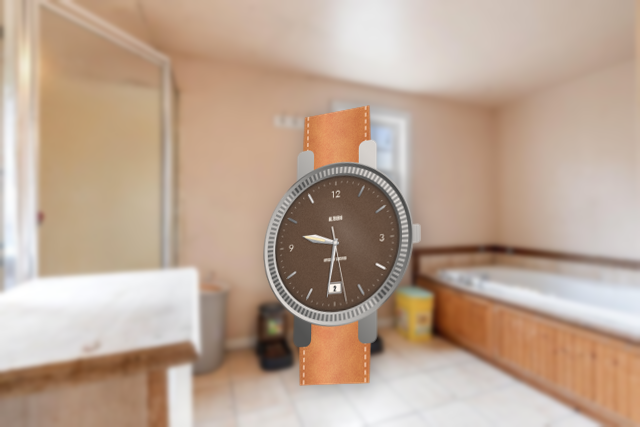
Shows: 9,31,28
